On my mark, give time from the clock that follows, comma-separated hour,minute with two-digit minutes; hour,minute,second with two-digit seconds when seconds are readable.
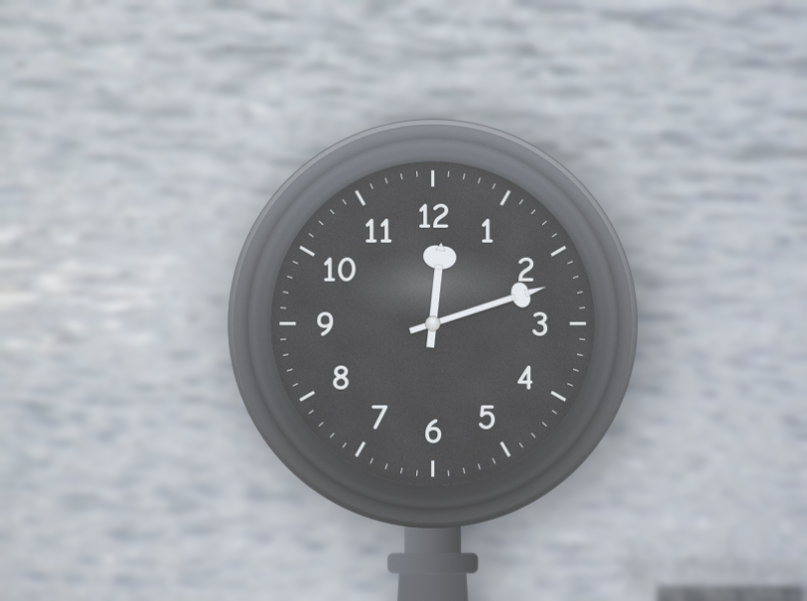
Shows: 12,12
